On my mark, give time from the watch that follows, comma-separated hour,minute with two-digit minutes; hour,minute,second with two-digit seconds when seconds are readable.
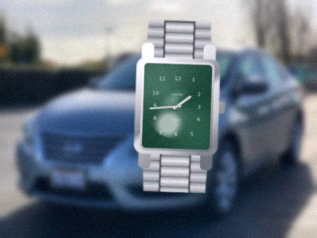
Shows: 1,44
